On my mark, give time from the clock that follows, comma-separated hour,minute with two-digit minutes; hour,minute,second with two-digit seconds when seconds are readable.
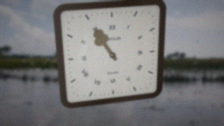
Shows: 10,55
